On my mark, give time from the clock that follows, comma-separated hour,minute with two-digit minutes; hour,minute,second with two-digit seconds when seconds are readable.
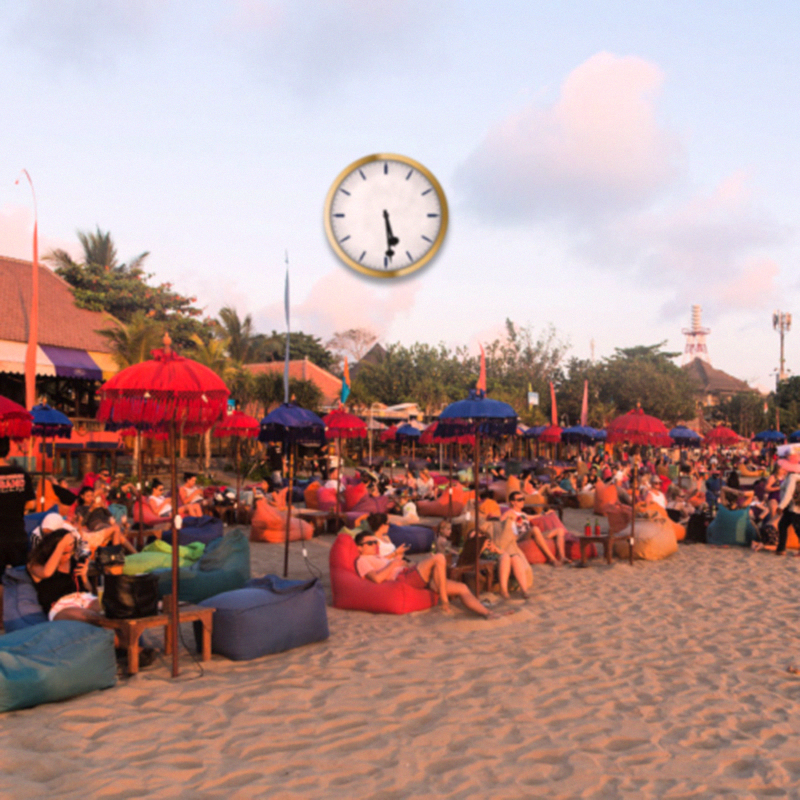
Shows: 5,29
